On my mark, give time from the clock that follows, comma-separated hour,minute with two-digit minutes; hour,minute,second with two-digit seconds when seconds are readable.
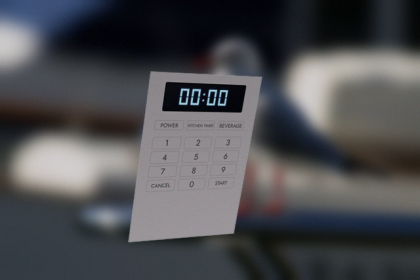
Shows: 0,00
